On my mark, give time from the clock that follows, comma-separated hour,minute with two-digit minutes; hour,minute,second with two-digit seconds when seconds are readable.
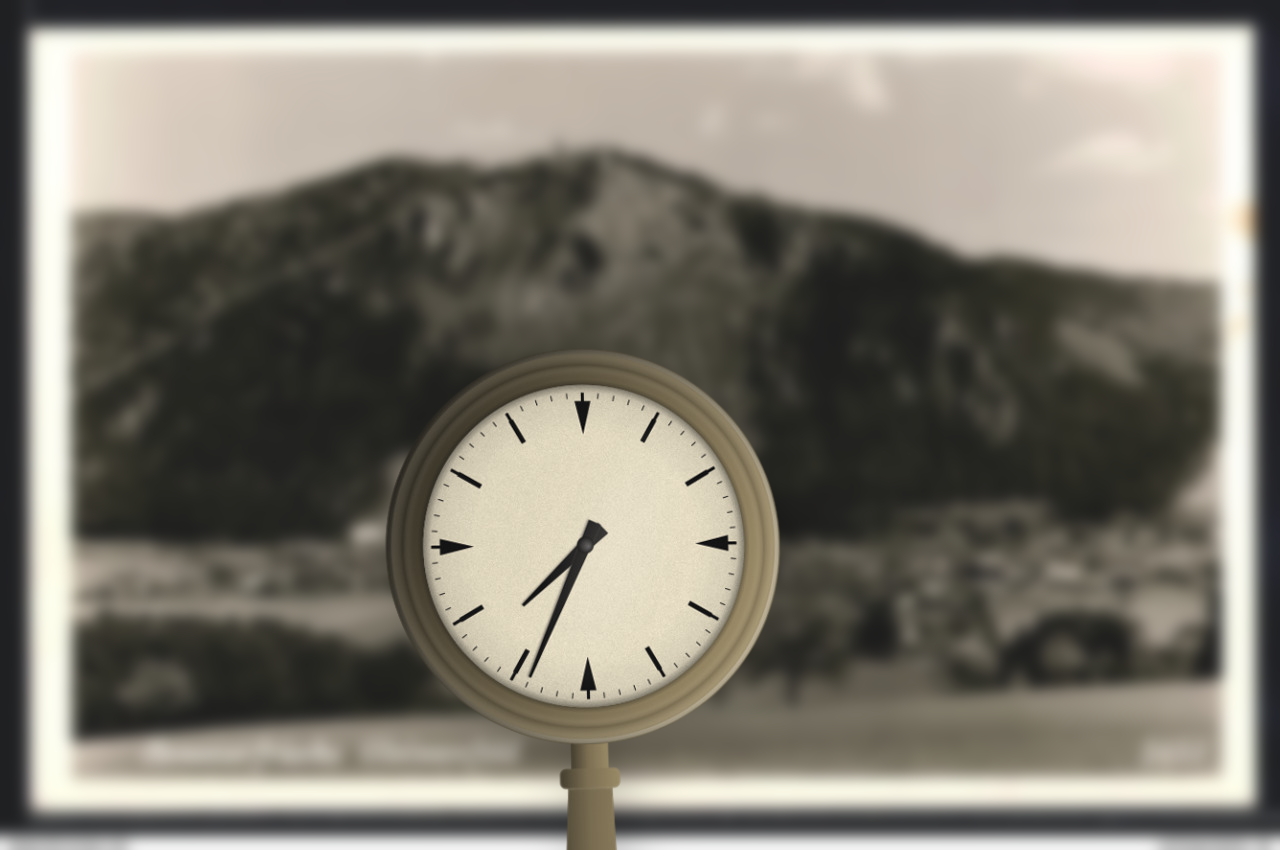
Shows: 7,34
